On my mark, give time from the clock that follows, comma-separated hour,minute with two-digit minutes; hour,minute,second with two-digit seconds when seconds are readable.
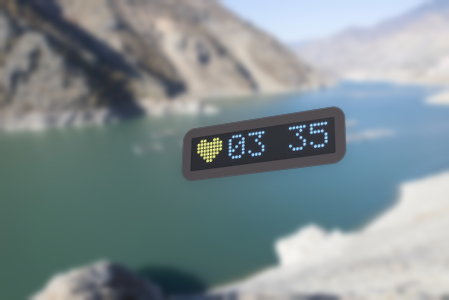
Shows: 3,35
